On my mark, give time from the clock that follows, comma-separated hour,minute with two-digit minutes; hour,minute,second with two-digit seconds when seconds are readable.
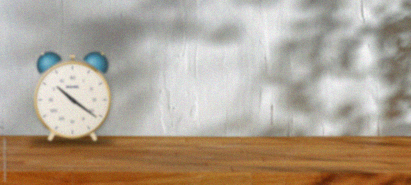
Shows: 10,21
